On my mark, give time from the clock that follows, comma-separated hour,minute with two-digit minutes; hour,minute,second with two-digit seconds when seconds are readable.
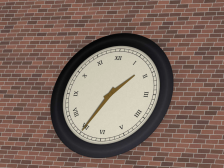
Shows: 1,35
